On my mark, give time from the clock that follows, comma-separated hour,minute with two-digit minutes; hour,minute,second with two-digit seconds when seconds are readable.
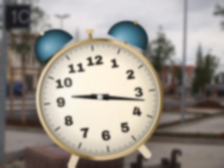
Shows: 9,17
